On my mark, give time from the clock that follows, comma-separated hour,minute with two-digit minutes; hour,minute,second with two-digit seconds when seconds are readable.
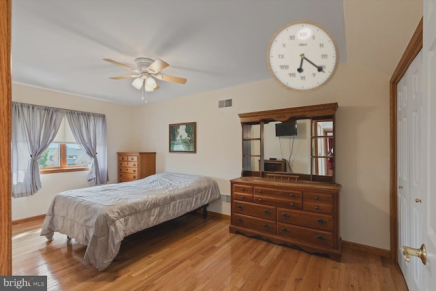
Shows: 6,21
